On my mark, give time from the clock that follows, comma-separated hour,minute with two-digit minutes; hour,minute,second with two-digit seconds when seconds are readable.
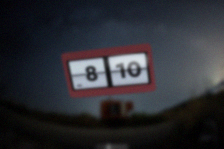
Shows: 8,10
